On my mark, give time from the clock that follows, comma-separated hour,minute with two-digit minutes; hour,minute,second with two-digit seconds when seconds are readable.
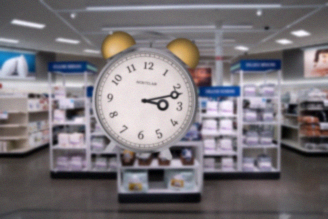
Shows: 3,12
